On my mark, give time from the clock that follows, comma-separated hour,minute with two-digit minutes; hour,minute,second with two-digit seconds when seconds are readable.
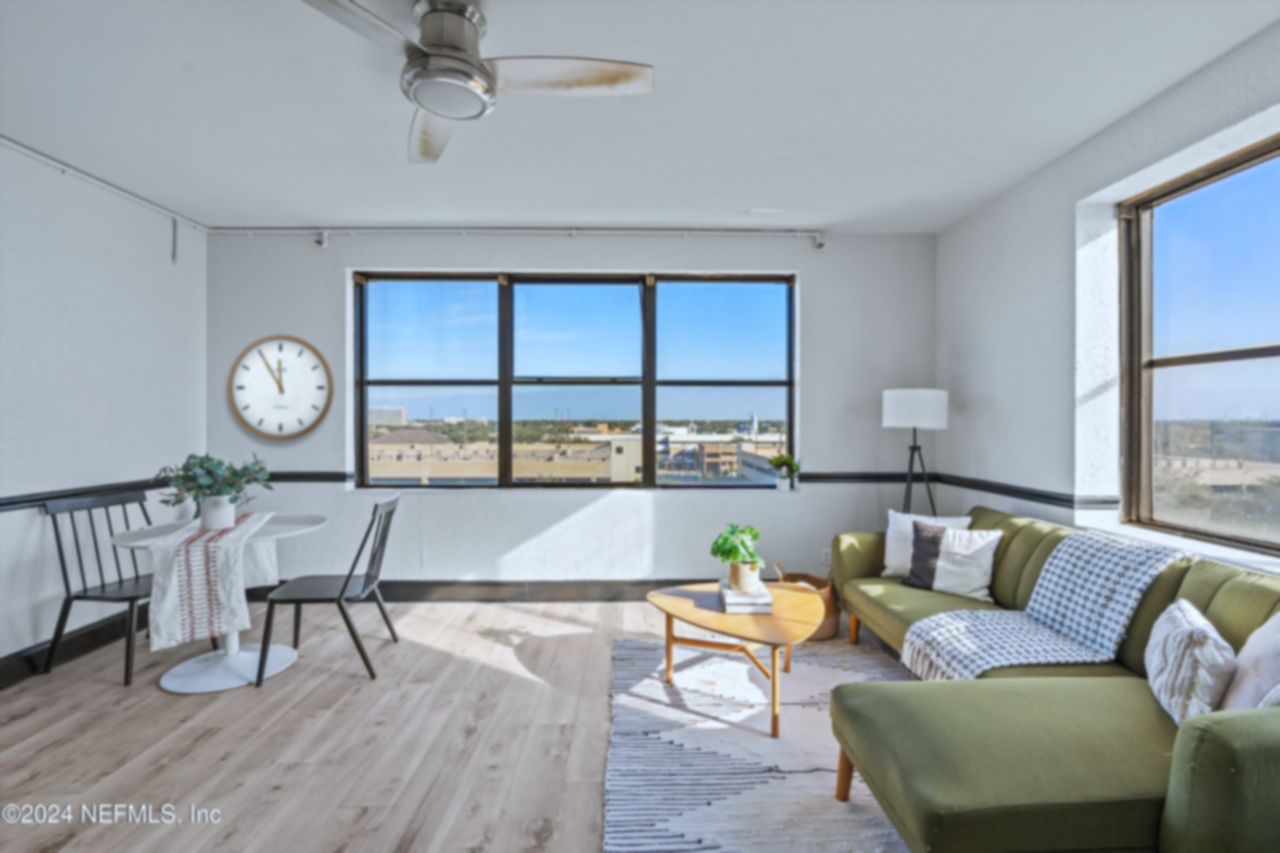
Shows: 11,55
